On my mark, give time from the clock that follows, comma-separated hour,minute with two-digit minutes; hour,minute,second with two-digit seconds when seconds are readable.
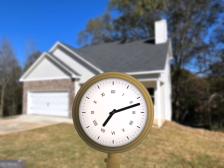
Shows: 7,12
